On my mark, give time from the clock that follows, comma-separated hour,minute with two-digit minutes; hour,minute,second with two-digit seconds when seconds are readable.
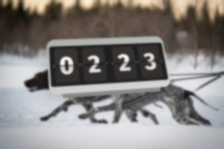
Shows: 2,23
